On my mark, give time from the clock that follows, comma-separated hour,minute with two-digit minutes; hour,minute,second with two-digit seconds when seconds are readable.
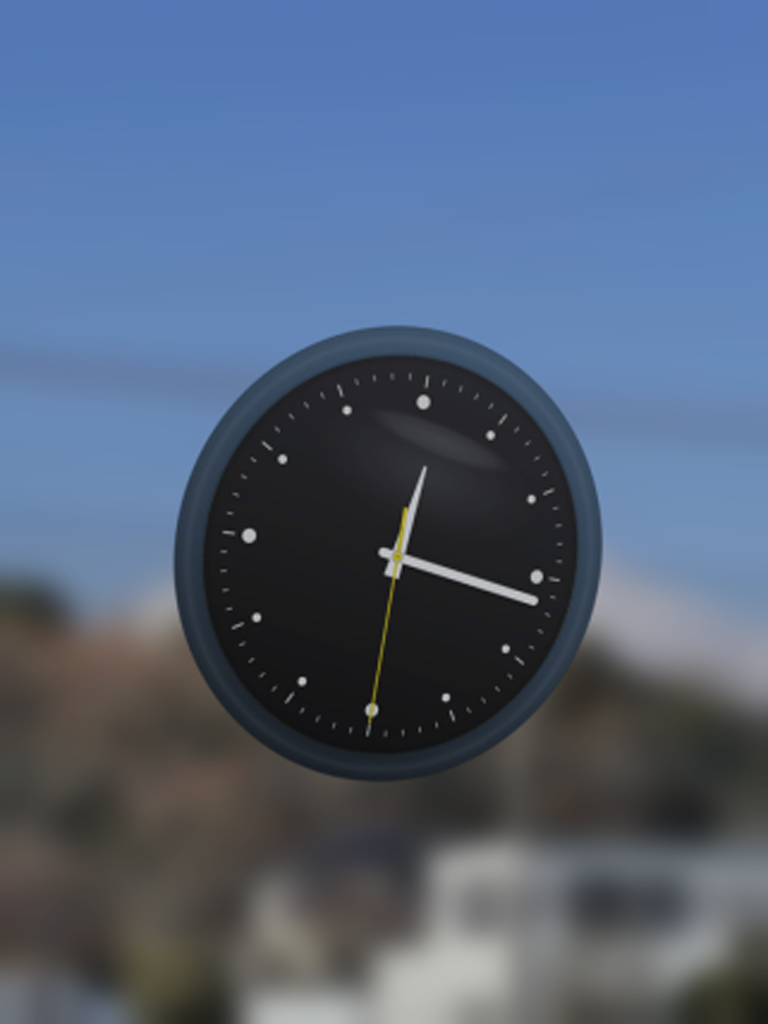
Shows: 12,16,30
